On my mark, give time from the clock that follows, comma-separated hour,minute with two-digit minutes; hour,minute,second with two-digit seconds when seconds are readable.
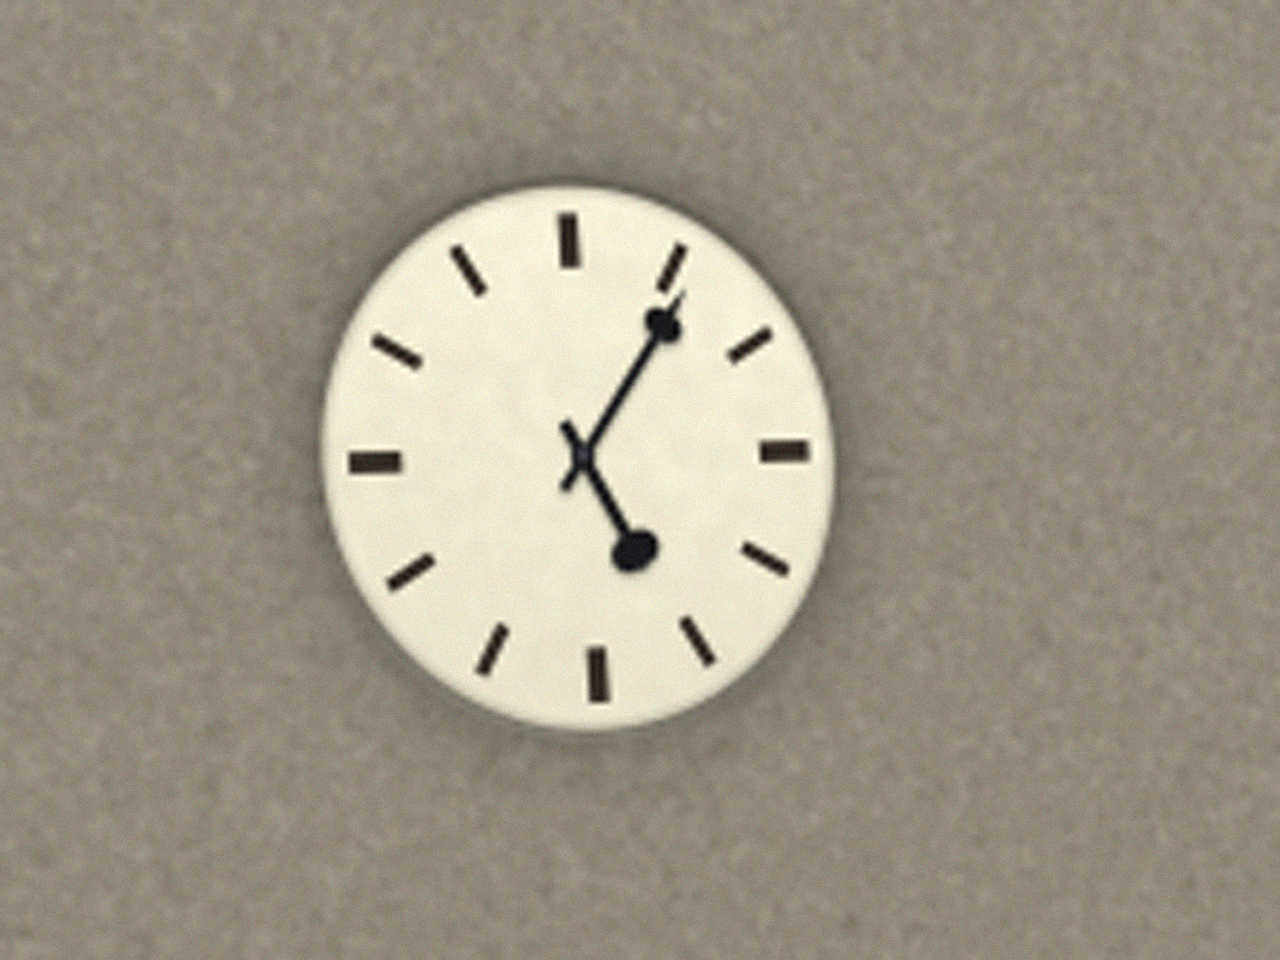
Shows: 5,06
